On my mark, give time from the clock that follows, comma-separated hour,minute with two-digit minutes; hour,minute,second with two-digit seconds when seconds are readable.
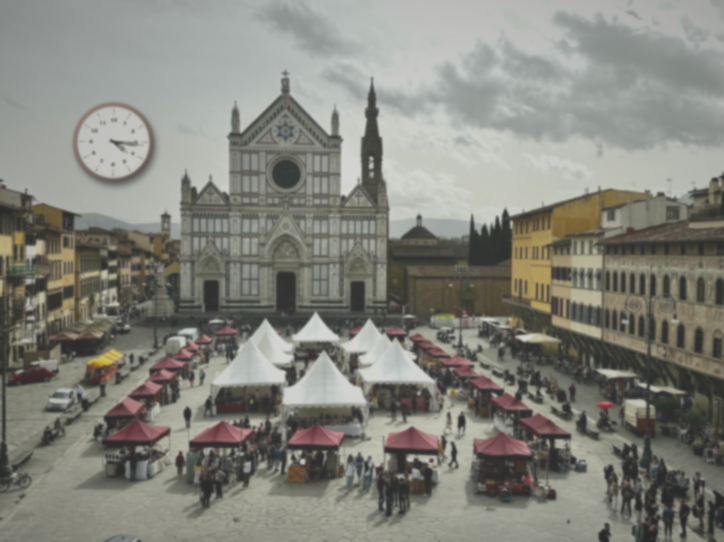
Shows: 4,16
